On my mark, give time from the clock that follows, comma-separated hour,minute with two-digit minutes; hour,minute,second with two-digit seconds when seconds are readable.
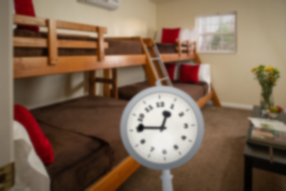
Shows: 12,46
